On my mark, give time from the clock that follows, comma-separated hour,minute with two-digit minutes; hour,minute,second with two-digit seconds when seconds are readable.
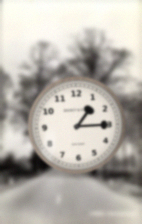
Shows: 1,15
